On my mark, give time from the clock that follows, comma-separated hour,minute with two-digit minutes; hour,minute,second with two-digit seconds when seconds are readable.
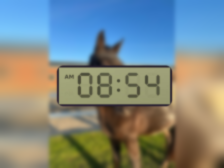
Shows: 8,54
